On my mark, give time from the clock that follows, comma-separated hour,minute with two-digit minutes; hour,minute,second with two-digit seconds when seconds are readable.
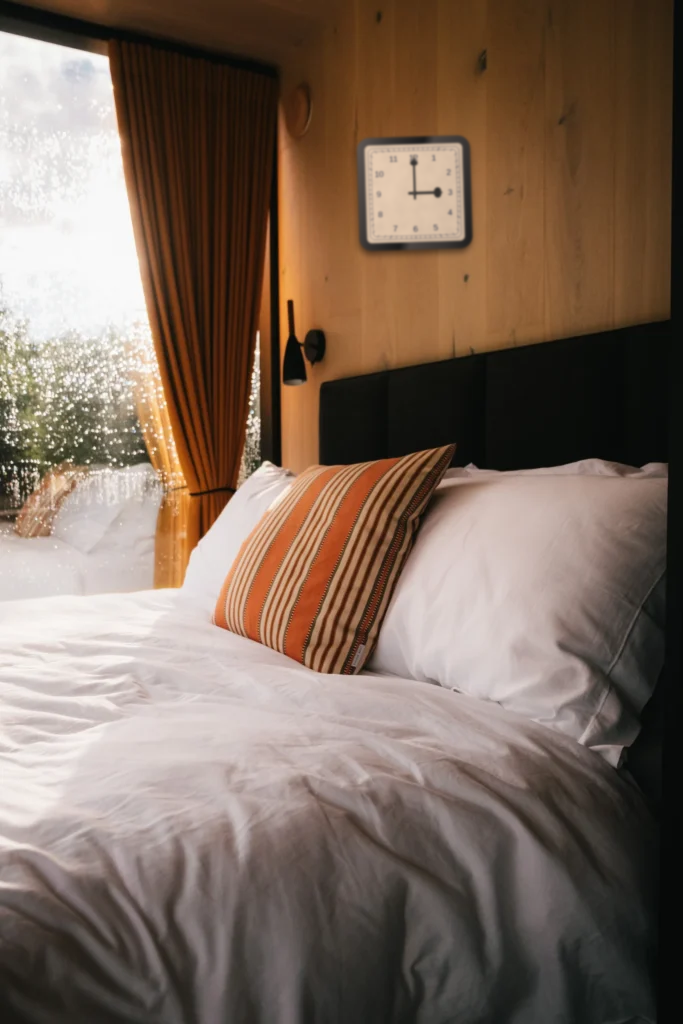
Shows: 3,00
